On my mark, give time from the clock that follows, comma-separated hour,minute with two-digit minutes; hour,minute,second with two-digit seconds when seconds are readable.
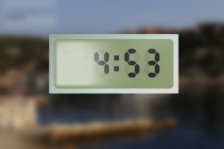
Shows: 4,53
